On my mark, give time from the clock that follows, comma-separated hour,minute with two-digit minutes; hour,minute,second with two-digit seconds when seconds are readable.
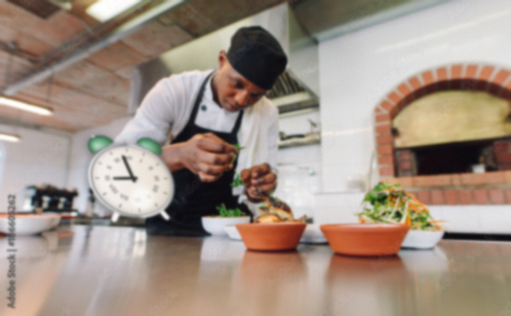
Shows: 8,58
